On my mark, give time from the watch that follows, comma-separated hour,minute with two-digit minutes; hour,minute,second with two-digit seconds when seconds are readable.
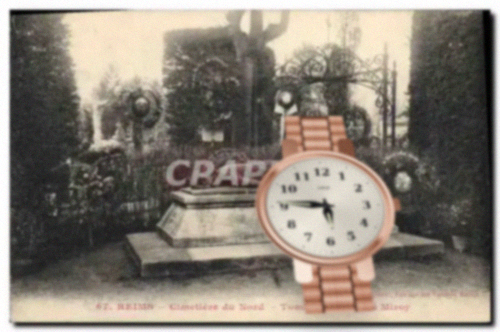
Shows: 5,46
